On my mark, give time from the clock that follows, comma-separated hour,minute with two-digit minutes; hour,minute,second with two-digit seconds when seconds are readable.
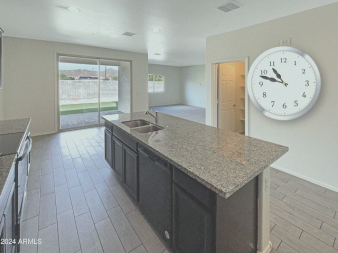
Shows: 10,48
